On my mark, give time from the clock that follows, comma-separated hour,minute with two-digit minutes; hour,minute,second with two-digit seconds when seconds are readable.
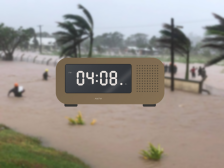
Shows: 4,08
